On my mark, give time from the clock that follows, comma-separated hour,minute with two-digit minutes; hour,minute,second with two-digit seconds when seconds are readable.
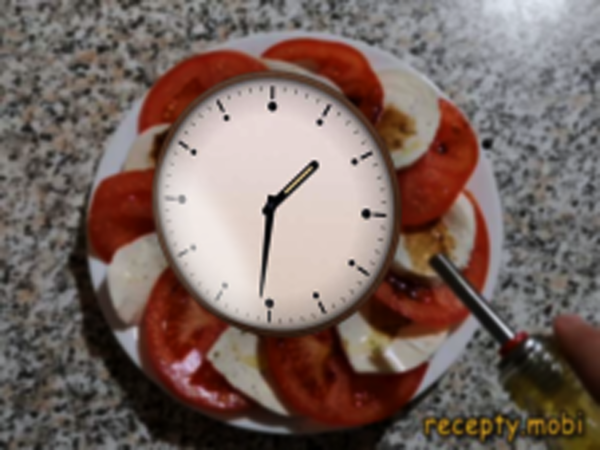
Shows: 1,31
